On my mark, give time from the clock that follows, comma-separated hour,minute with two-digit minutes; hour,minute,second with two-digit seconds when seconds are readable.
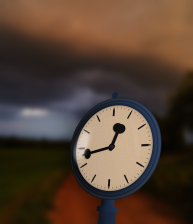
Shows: 12,43
